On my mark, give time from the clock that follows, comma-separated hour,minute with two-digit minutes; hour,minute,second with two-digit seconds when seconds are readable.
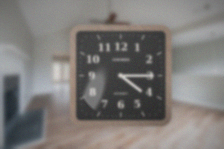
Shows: 4,15
